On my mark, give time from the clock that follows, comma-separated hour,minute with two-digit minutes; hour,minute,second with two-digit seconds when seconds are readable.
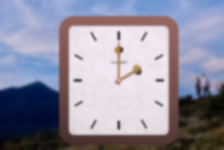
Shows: 2,00
